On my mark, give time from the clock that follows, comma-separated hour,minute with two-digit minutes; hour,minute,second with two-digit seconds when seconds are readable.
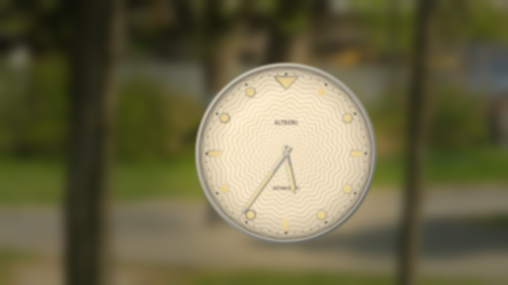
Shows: 5,36
